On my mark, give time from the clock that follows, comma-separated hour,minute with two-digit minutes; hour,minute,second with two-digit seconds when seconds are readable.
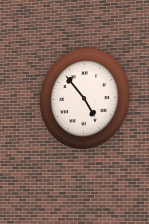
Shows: 4,53
